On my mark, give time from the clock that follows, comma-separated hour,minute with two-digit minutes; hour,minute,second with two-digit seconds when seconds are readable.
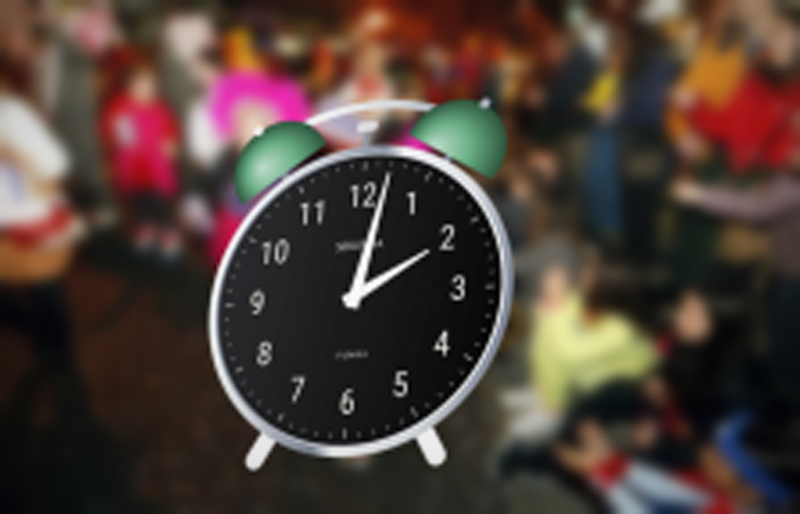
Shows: 2,02
